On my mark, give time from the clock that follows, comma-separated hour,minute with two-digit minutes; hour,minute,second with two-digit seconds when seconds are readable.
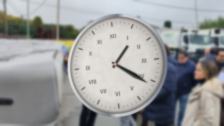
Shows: 1,21
